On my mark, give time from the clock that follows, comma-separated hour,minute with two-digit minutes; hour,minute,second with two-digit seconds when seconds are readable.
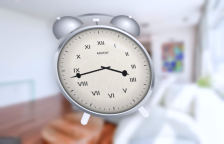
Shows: 3,43
